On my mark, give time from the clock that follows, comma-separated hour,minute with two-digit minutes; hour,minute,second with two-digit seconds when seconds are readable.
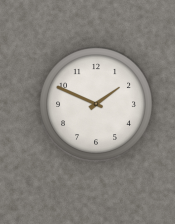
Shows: 1,49
